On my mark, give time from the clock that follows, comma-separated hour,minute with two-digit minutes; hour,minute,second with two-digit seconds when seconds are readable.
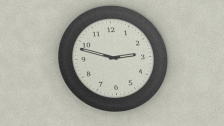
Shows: 2,48
